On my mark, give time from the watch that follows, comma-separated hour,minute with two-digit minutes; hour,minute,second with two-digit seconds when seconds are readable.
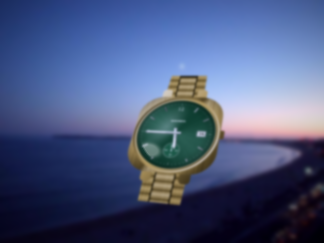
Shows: 5,45
